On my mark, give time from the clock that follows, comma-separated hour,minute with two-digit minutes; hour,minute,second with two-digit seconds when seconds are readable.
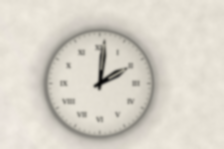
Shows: 2,01
